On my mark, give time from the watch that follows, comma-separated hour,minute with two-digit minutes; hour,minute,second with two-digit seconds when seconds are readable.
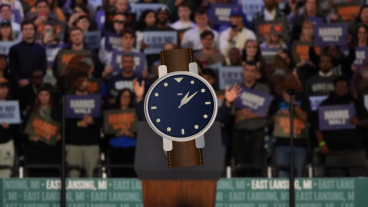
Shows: 1,09
